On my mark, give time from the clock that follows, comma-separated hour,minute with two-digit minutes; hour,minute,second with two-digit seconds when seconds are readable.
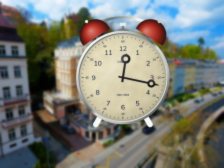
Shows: 12,17
